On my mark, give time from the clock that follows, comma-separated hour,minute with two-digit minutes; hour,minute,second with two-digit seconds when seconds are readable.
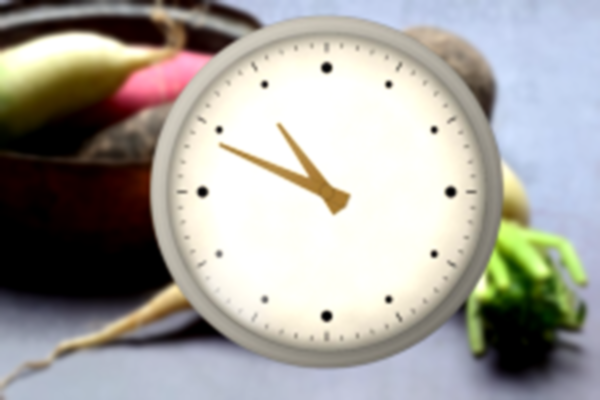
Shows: 10,49
